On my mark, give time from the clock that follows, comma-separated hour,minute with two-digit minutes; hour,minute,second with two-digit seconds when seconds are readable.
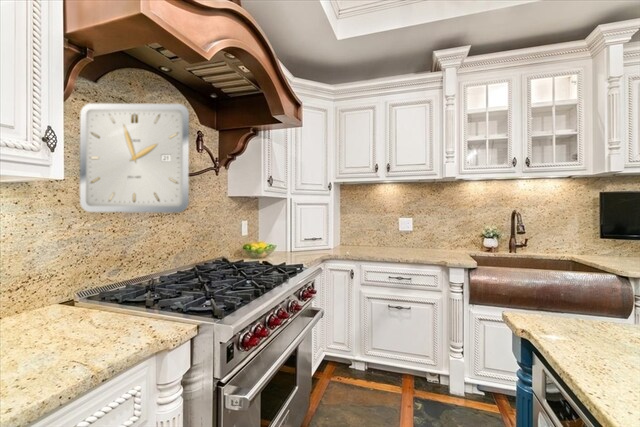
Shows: 1,57
